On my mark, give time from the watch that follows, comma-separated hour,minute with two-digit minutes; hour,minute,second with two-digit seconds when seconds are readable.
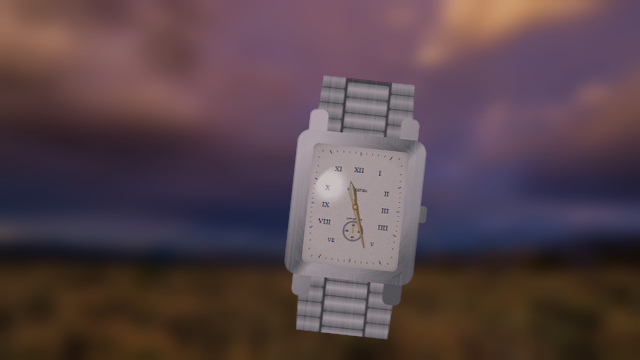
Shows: 11,27
